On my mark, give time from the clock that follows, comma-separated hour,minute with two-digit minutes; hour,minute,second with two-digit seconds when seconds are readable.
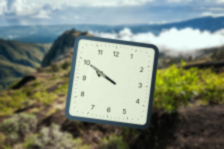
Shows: 9,50
